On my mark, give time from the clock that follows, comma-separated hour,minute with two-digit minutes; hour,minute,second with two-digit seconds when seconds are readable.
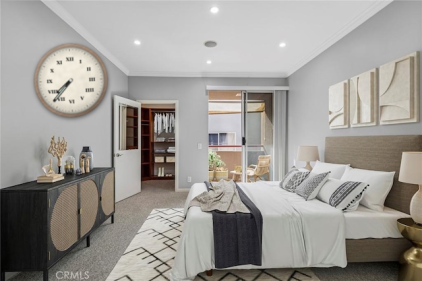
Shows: 7,37
